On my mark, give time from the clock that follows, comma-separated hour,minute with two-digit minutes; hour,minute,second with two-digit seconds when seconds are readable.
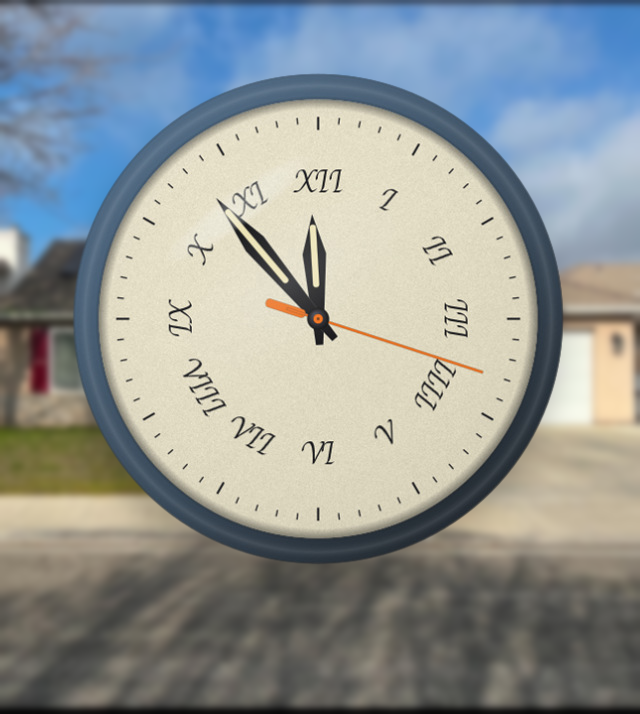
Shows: 11,53,18
